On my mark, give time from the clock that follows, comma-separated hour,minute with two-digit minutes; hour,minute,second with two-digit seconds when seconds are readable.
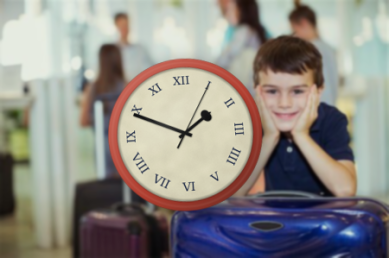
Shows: 1,49,05
